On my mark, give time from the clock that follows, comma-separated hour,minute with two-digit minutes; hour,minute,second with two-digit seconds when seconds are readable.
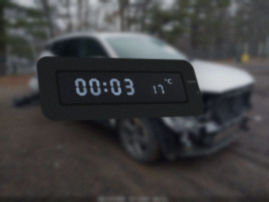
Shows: 0,03
